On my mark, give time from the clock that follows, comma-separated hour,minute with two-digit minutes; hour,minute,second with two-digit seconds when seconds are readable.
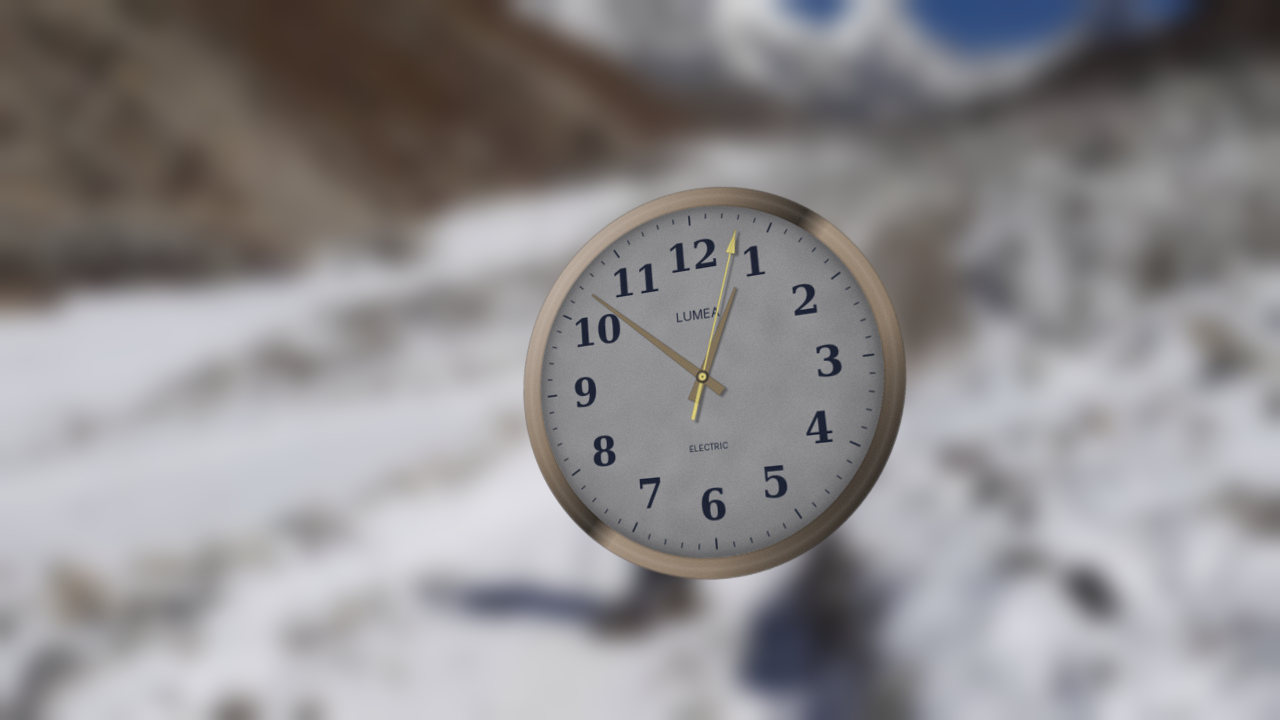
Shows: 12,52,03
